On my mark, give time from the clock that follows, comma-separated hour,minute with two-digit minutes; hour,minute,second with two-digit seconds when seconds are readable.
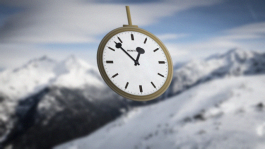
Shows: 12,53
